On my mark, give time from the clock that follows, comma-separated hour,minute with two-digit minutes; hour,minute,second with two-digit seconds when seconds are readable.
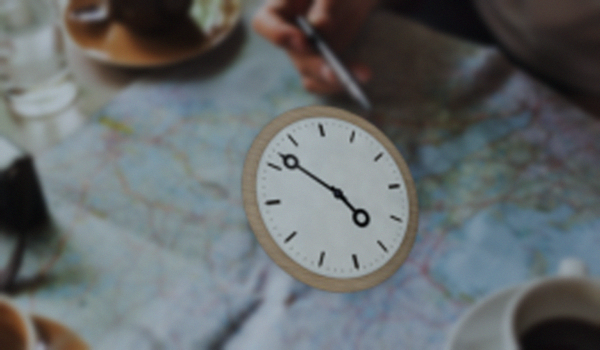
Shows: 4,52
